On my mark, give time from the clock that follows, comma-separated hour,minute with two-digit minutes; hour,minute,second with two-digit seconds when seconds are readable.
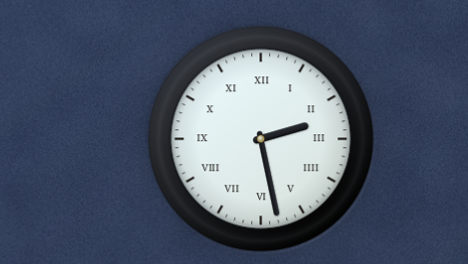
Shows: 2,28
